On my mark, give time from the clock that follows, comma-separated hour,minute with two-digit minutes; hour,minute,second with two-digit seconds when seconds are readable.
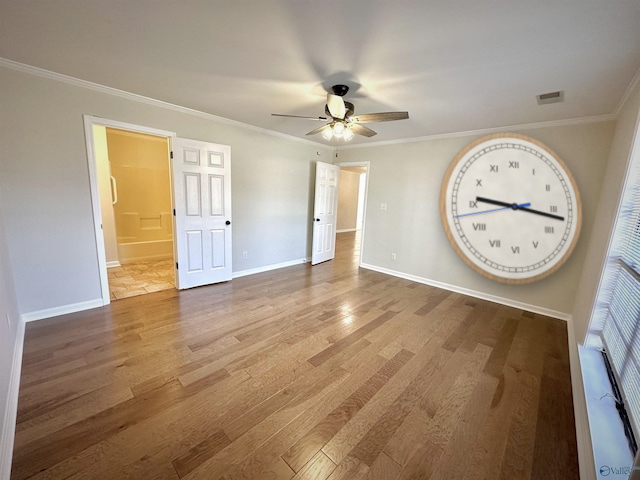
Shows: 9,16,43
